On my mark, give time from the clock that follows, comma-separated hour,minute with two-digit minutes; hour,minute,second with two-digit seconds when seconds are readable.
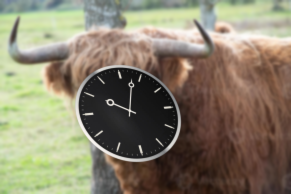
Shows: 10,03
